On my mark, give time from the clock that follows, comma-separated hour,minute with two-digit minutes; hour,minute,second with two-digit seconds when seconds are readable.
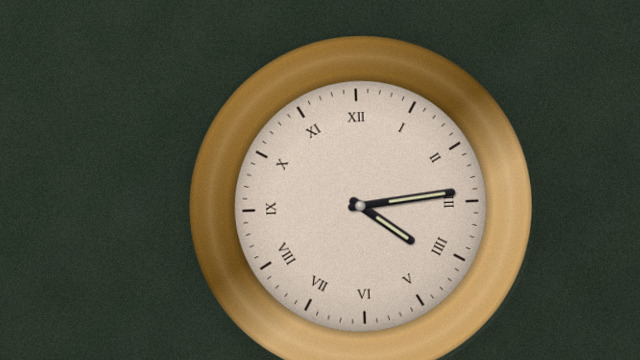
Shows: 4,14
